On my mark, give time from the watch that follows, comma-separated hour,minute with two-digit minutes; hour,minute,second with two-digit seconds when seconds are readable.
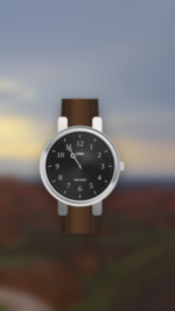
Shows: 10,55
